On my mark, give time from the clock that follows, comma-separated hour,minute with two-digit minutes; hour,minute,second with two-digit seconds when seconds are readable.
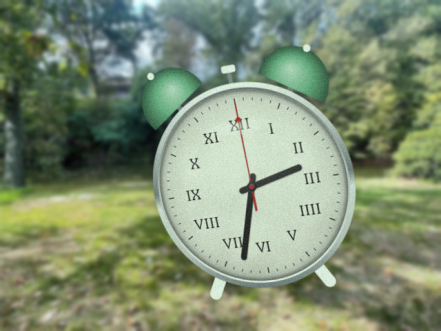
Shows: 2,33,00
